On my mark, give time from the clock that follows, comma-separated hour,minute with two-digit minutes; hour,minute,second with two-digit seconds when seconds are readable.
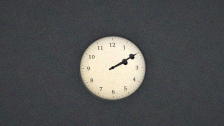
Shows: 2,10
